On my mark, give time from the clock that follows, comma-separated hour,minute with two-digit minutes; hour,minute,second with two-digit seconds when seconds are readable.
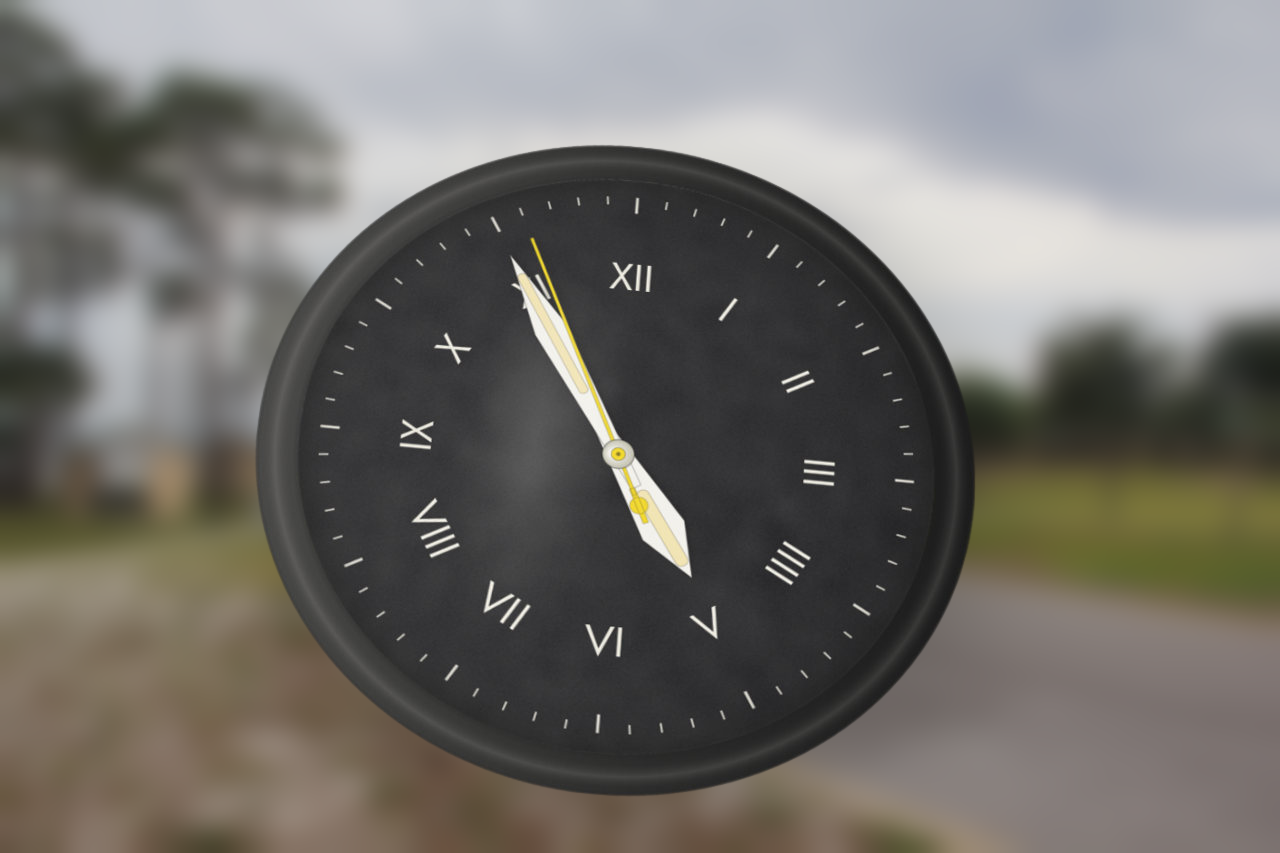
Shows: 4,54,56
